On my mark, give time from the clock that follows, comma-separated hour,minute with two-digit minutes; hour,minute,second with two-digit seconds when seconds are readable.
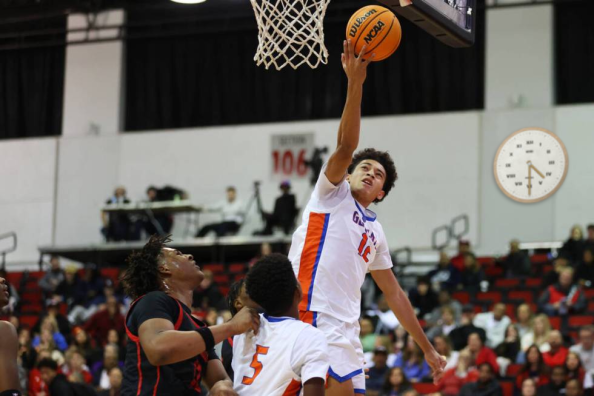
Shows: 4,30
